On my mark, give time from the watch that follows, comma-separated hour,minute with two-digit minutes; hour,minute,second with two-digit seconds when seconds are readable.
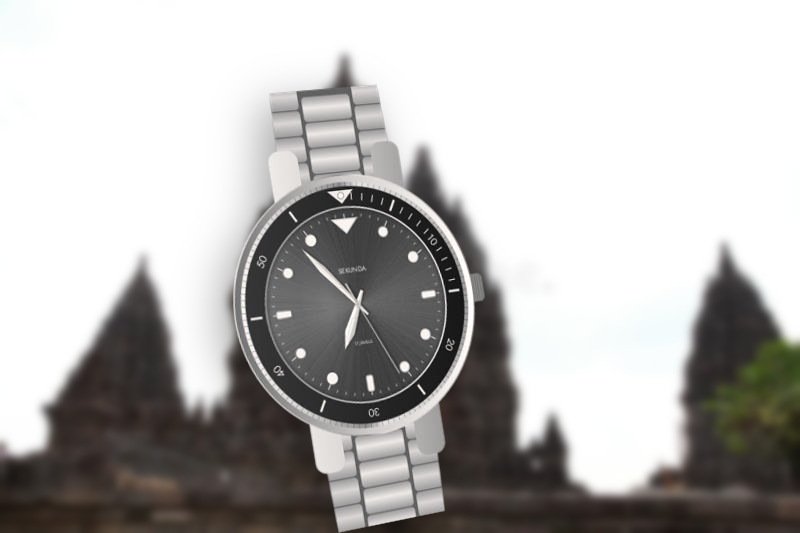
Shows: 6,53,26
